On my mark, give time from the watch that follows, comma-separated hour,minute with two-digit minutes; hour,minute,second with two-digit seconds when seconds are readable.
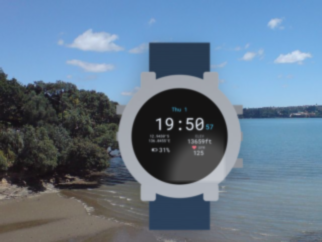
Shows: 19,50
